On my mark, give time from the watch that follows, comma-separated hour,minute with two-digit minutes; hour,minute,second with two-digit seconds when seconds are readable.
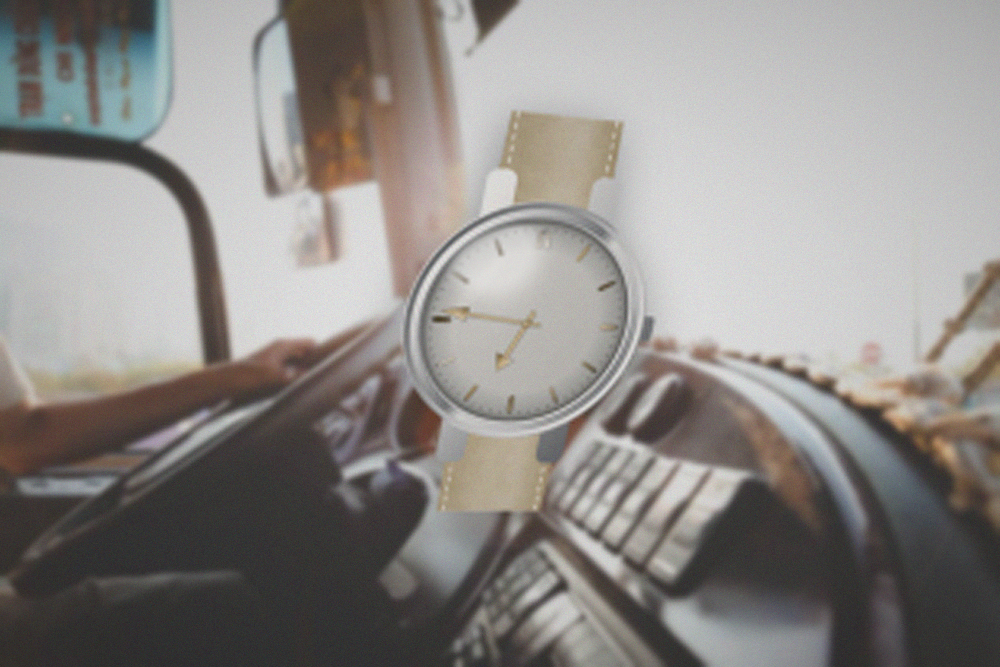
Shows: 6,46
